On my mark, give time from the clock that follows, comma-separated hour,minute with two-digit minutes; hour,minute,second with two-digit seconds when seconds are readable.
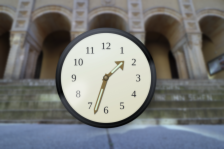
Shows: 1,33
